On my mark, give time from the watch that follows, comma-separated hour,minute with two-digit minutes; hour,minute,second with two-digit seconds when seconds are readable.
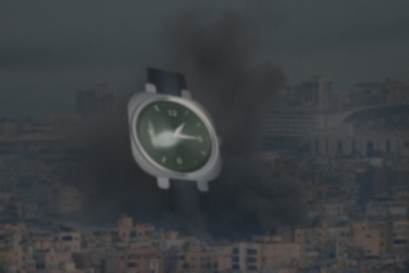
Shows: 1,15
